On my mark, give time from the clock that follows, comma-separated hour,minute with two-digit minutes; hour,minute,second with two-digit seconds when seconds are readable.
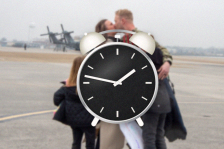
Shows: 1,47
